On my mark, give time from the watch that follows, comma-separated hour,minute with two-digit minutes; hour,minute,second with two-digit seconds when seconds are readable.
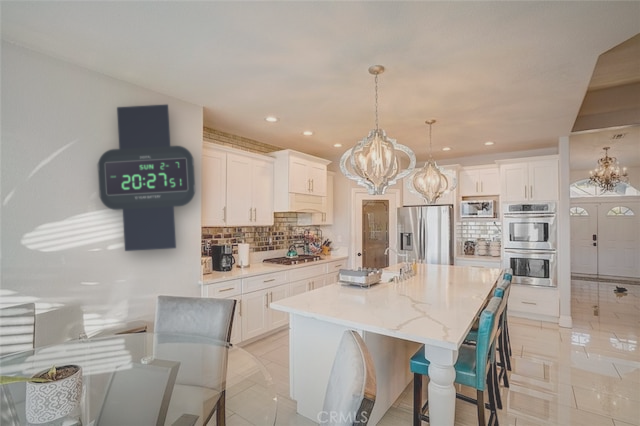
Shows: 20,27
